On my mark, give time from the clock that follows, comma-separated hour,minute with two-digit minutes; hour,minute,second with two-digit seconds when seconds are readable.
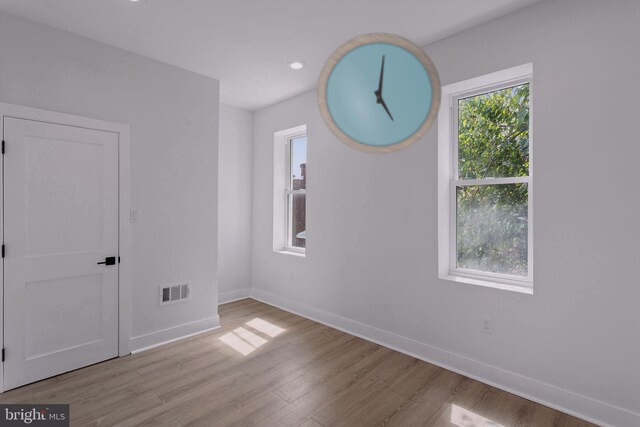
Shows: 5,01
